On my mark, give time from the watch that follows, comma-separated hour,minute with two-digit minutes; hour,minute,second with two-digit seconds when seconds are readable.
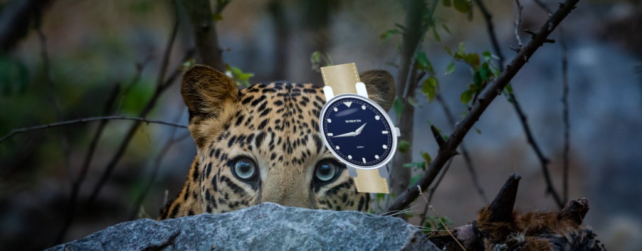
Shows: 1,44
